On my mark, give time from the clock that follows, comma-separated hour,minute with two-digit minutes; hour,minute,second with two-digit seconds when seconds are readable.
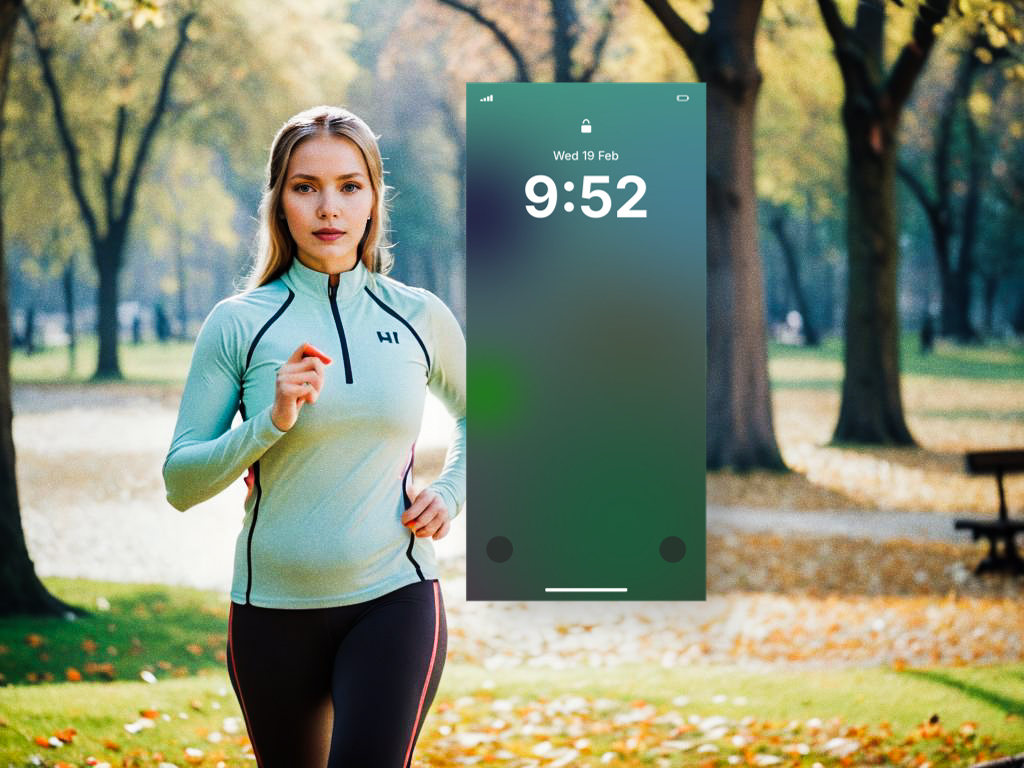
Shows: 9,52
